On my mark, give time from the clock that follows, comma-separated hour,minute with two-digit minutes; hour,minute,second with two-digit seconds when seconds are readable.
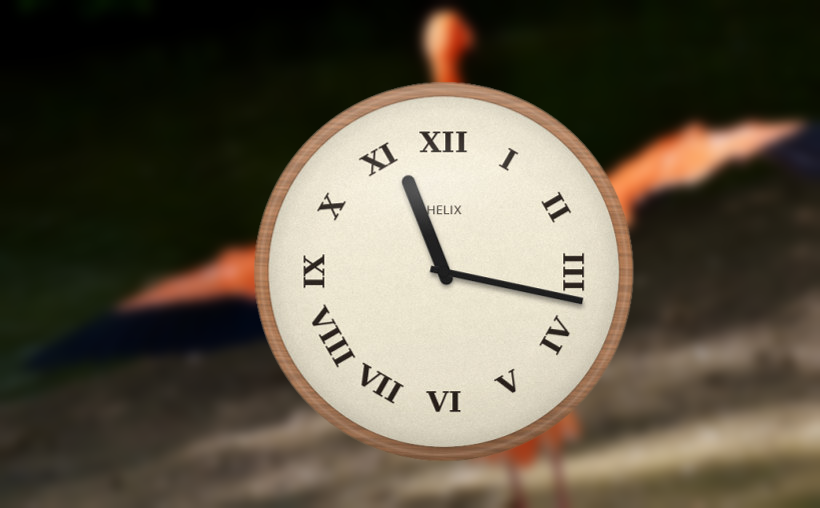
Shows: 11,17
